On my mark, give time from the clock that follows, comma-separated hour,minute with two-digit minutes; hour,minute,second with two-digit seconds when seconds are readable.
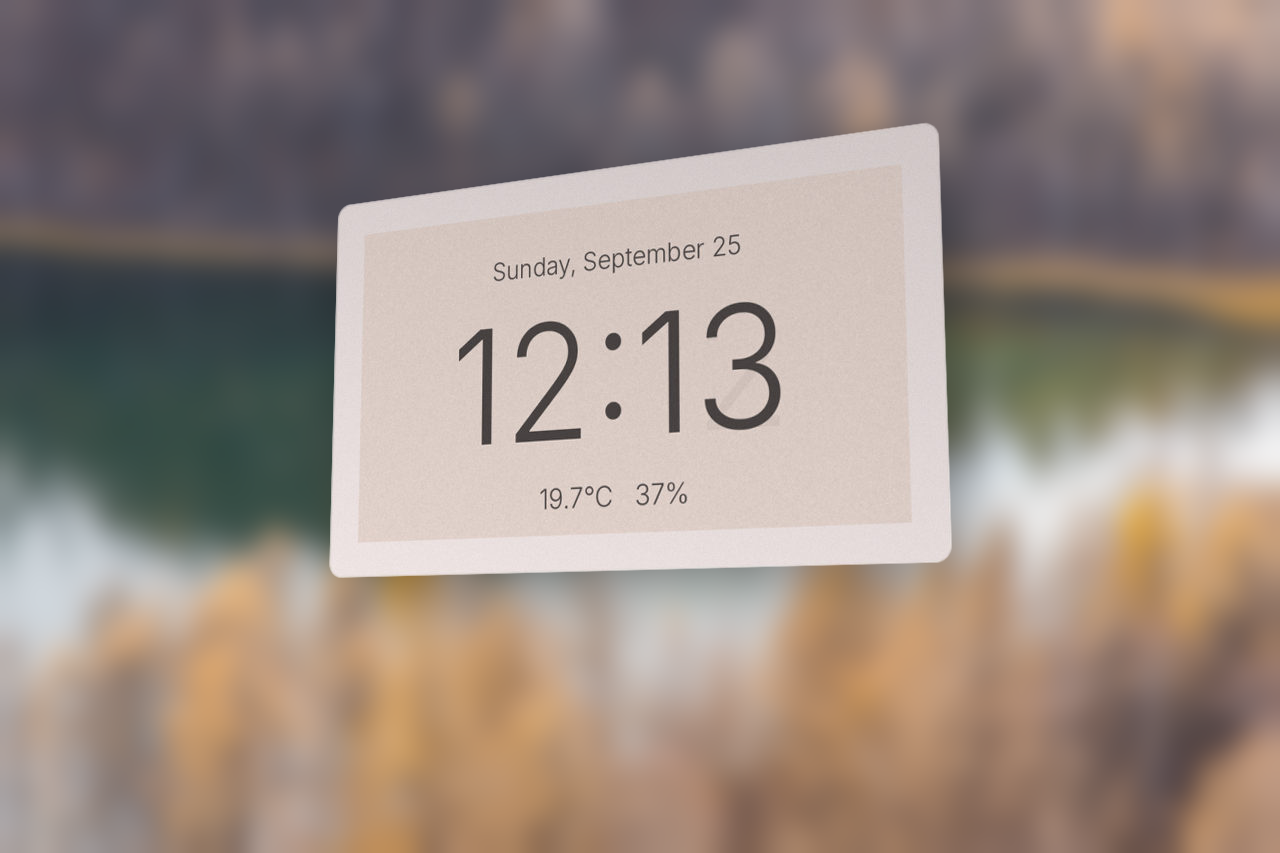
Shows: 12,13
